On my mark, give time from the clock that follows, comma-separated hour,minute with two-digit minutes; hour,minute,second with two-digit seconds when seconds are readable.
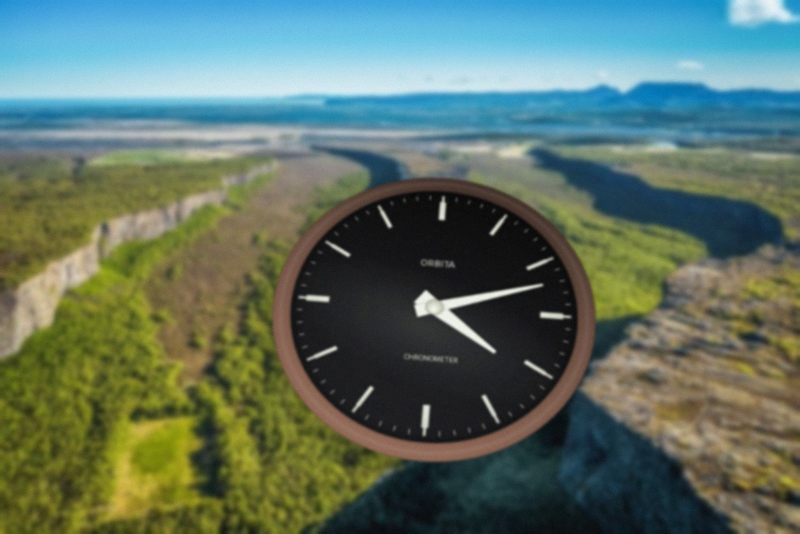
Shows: 4,12
